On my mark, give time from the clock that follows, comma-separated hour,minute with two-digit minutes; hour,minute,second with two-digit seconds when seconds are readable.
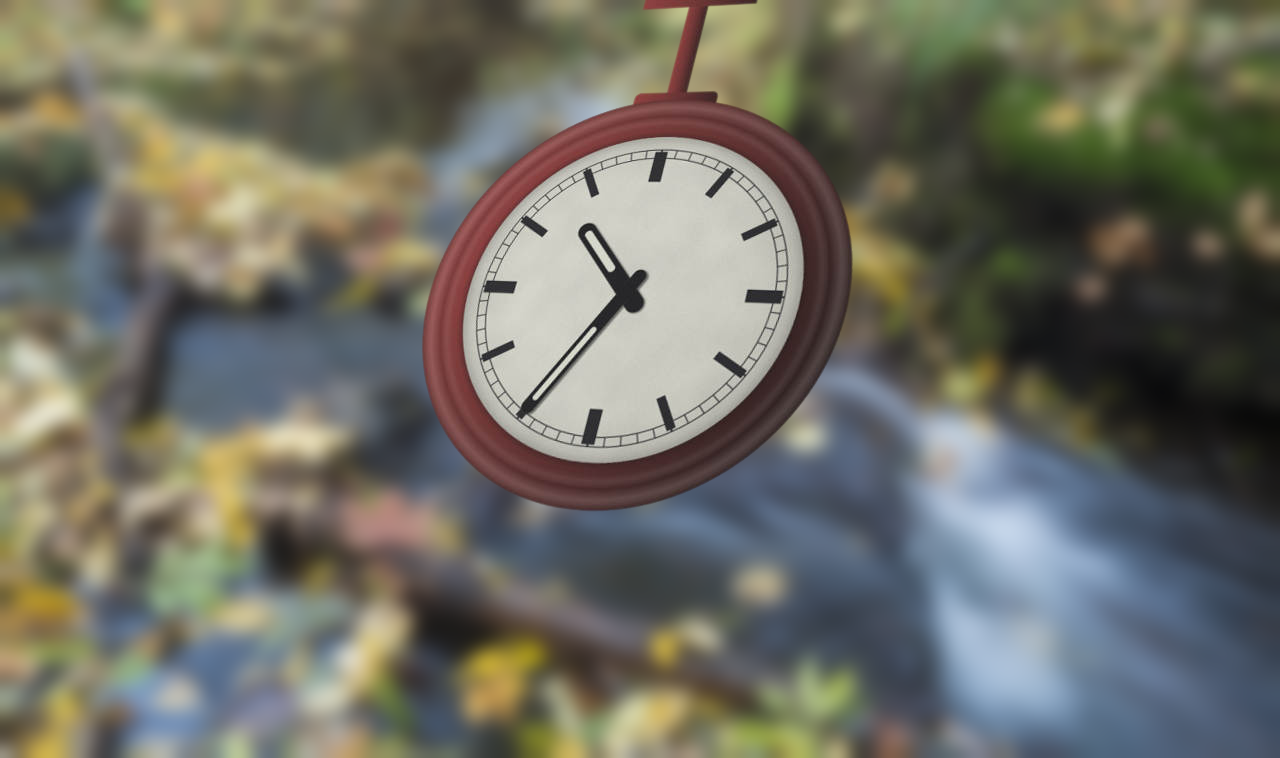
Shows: 10,35
